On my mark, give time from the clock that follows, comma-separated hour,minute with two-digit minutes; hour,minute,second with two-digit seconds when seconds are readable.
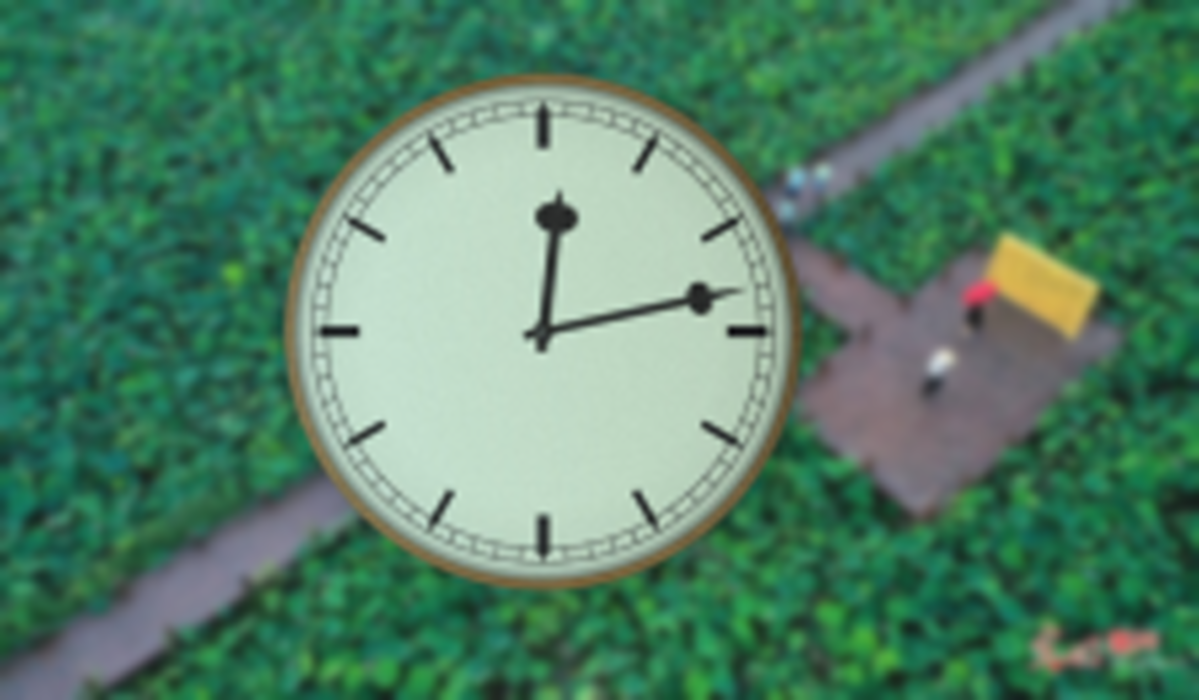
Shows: 12,13
